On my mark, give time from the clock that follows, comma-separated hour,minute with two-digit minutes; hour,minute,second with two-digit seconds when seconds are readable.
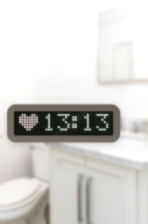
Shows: 13,13
